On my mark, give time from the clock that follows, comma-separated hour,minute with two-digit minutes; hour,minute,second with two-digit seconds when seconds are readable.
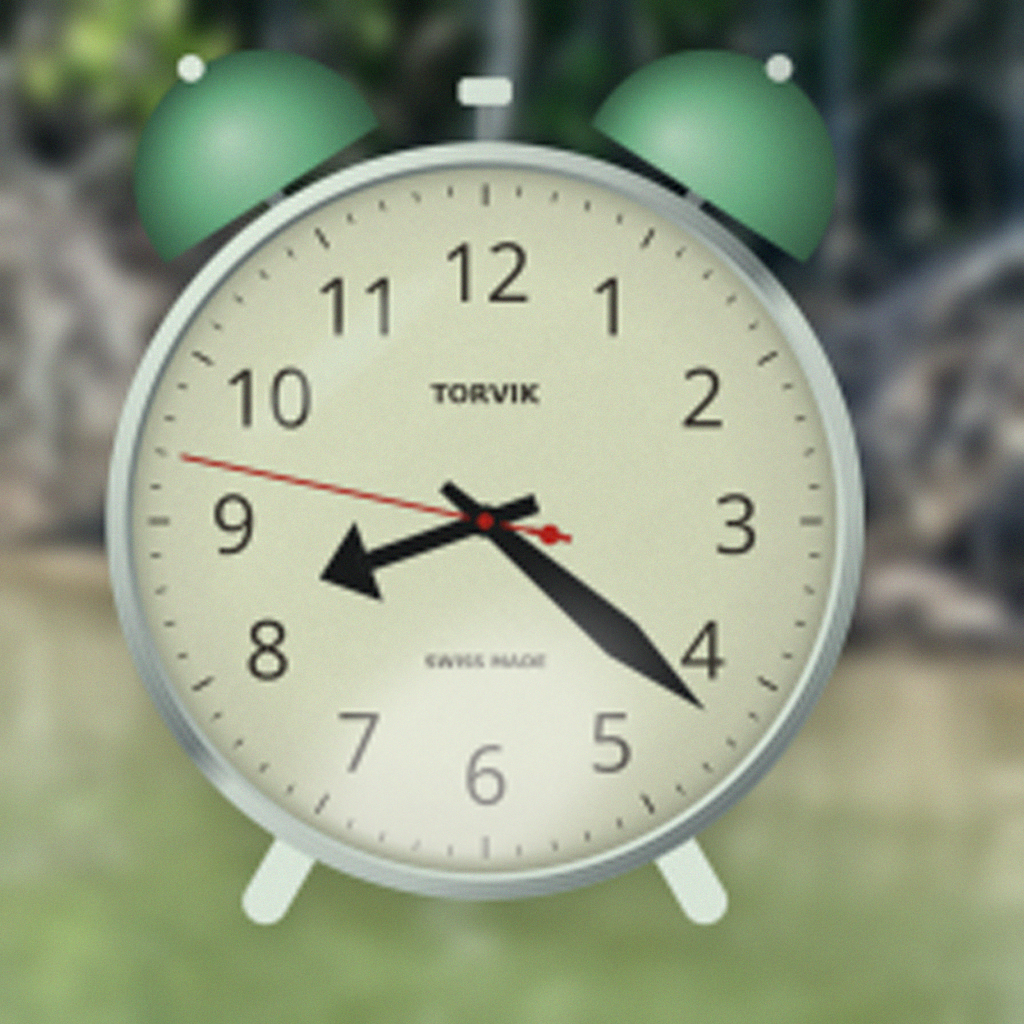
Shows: 8,21,47
